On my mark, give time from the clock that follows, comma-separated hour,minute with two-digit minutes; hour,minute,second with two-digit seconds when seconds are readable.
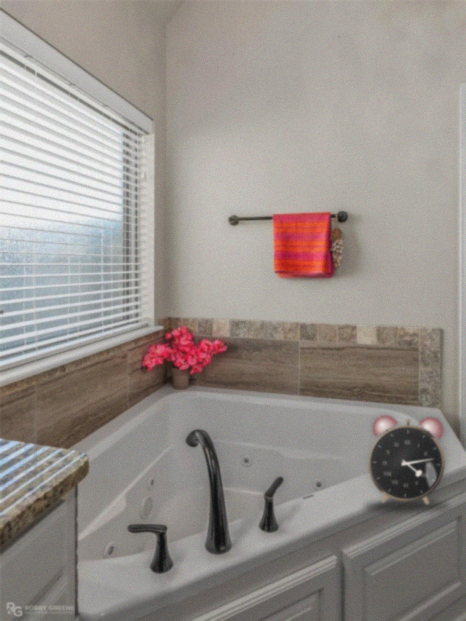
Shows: 4,13
